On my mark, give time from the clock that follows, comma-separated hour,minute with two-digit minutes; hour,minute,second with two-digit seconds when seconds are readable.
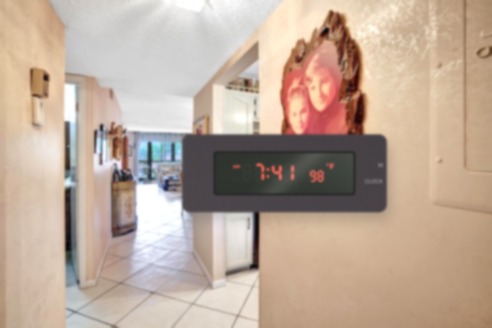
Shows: 7,41
